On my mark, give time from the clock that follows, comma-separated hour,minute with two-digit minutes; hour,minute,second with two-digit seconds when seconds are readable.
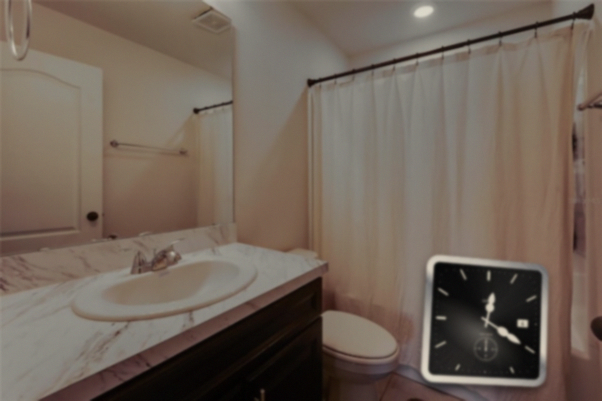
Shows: 12,20
